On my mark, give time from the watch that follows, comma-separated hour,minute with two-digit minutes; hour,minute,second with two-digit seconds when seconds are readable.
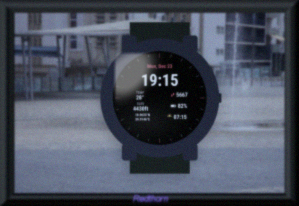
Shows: 19,15
